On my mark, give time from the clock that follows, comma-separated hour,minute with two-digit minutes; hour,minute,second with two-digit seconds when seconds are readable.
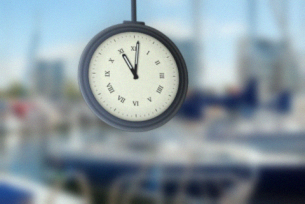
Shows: 11,01
